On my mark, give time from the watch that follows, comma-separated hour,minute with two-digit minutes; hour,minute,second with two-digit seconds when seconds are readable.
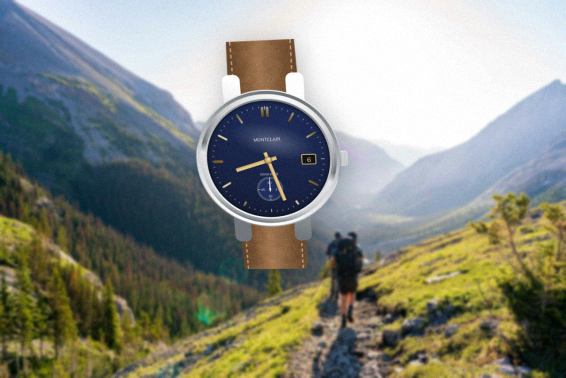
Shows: 8,27
